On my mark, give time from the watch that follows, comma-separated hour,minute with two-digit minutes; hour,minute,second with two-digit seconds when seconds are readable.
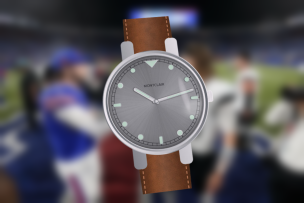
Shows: 10,13
